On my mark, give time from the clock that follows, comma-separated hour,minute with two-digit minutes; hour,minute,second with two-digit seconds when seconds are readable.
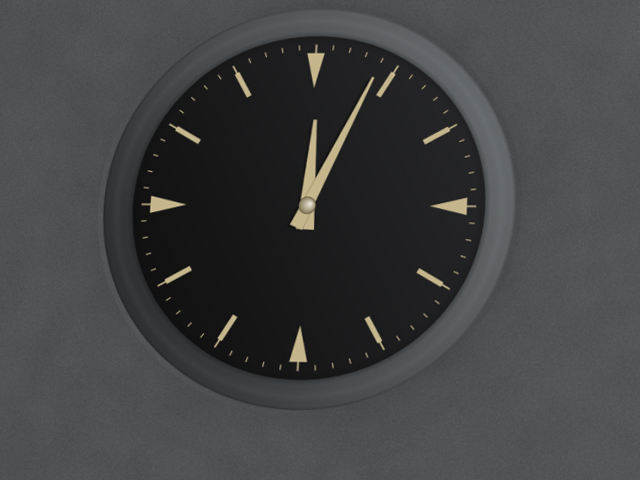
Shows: 12,04
